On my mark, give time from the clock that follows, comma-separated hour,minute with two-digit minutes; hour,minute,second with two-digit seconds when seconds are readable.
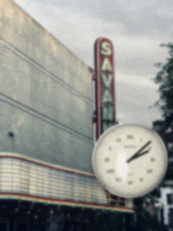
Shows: 2,08
